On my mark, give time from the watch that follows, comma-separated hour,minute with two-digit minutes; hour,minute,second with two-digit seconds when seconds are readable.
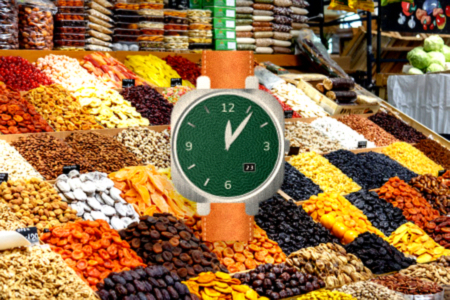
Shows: 12,06
